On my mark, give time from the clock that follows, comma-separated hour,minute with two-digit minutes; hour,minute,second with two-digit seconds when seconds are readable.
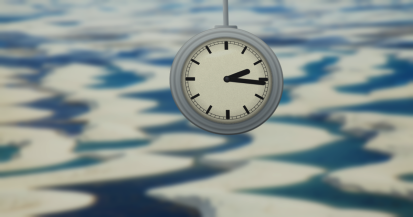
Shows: 2,16
